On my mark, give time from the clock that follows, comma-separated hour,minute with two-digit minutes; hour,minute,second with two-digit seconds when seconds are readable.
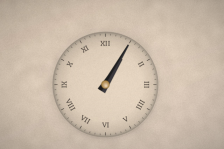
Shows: 1,05
